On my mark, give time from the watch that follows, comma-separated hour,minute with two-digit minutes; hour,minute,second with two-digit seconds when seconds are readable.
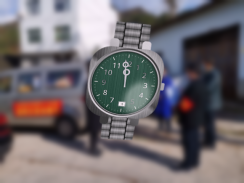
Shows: 11,59
